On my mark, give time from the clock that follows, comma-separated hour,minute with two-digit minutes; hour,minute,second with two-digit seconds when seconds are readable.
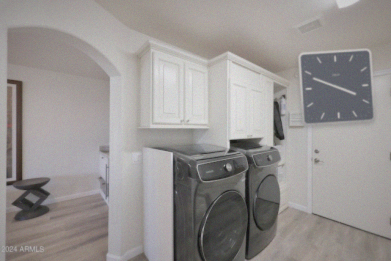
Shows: 3,49
